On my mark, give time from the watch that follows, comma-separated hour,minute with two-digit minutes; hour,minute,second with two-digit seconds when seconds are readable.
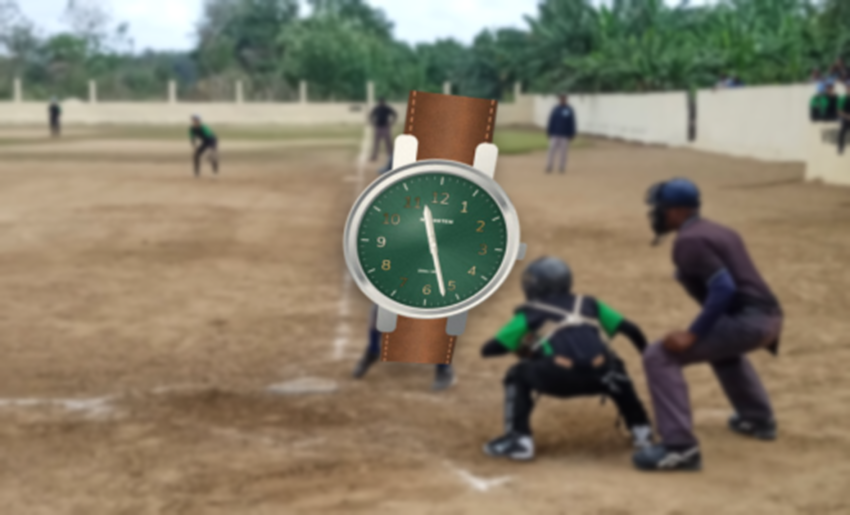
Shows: 11,27
